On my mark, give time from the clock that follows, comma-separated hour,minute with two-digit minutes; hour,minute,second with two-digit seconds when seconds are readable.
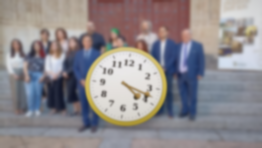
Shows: 4,18
